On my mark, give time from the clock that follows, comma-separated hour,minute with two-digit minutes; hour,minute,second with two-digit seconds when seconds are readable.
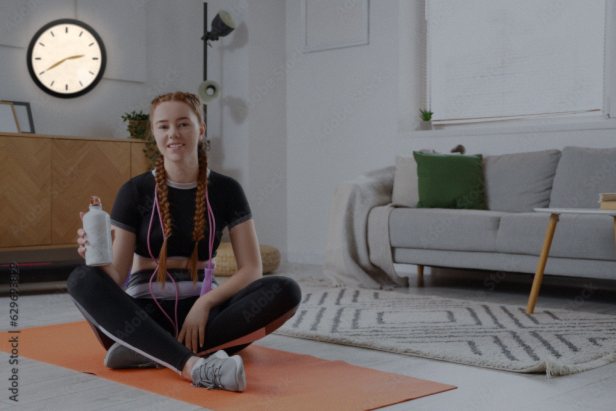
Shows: 2,40
